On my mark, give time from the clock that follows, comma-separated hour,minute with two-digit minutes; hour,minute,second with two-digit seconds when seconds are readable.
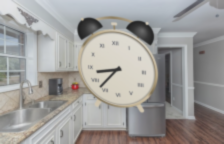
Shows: 8,37
